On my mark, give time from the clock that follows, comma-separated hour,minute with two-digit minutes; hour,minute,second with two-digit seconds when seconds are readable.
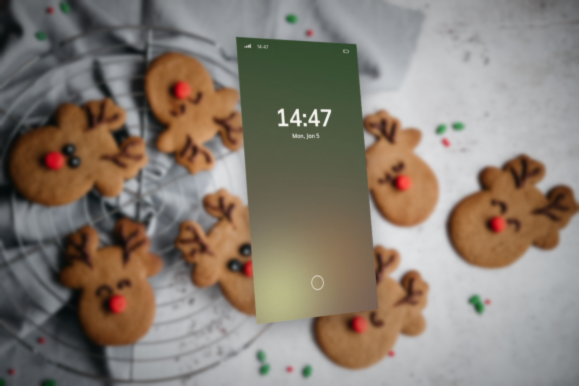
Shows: 14,47
